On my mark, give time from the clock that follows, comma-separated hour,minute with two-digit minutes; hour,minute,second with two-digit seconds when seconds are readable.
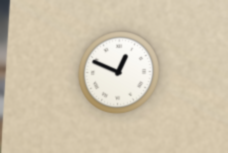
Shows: 12,49
